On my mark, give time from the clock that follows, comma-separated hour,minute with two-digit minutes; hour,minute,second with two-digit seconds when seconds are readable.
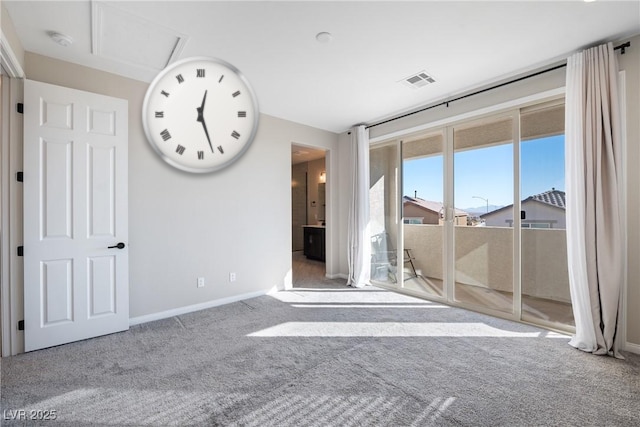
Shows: 12,27
